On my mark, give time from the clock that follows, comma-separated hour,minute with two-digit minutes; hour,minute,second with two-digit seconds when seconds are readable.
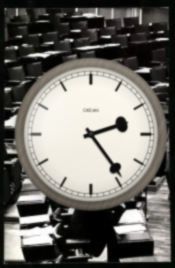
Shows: 2,24
